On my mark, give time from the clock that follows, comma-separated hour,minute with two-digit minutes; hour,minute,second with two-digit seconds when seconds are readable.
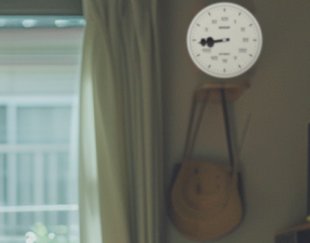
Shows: 8,44
